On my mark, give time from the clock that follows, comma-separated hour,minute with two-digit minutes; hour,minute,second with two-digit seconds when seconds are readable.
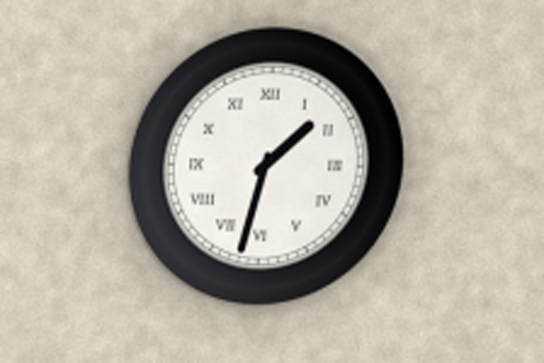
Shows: 1,32
